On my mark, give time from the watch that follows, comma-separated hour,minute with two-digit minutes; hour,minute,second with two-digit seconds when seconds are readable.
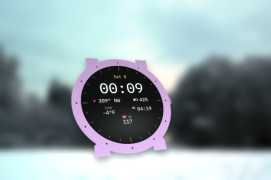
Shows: 0,09
